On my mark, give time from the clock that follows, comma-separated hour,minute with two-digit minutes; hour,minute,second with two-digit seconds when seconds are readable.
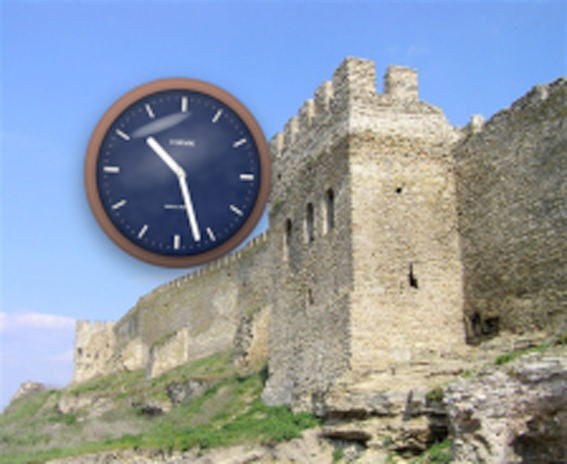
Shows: 10,27
